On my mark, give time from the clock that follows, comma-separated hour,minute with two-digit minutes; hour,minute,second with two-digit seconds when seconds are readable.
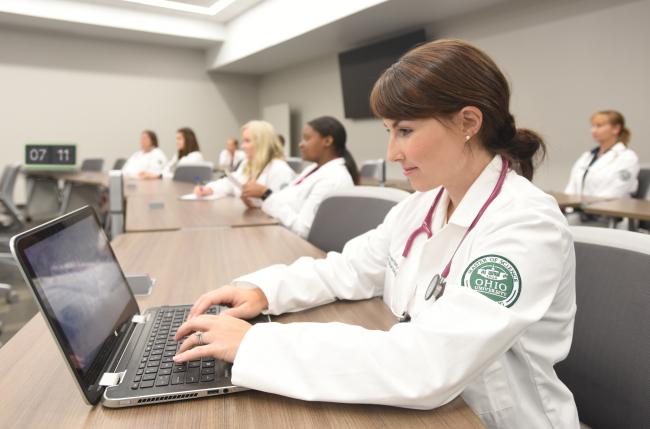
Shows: 7,11
